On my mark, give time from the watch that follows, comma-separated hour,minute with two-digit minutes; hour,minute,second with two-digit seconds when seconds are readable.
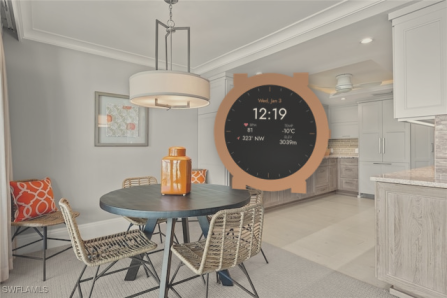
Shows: 12,19
